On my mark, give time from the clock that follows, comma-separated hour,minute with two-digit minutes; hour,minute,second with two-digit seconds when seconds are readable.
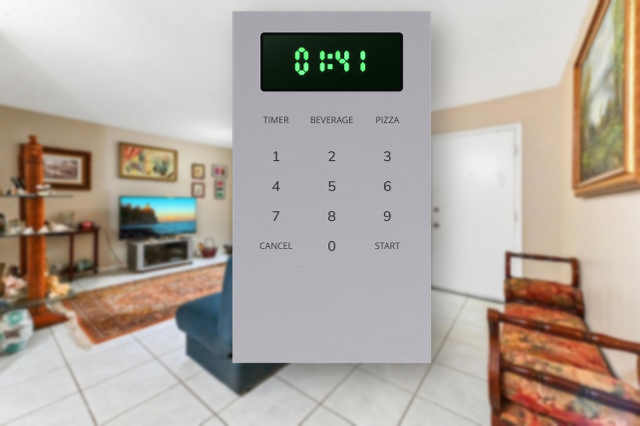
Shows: 1,41
